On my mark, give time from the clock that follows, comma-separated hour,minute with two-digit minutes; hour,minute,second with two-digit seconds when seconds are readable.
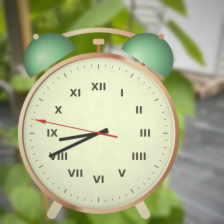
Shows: 8,40,47
